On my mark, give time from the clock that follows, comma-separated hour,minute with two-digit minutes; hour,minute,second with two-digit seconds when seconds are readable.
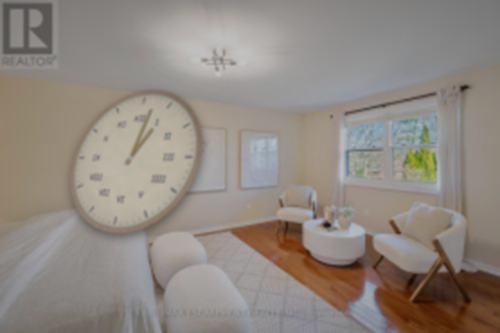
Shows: 1,02
